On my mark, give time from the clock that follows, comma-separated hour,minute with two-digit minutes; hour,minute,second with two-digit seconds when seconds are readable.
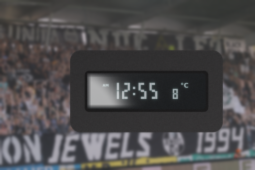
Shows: 12,55
